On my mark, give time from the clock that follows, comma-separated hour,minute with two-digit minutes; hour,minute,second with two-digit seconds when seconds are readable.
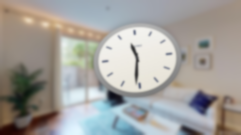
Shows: 11,31
